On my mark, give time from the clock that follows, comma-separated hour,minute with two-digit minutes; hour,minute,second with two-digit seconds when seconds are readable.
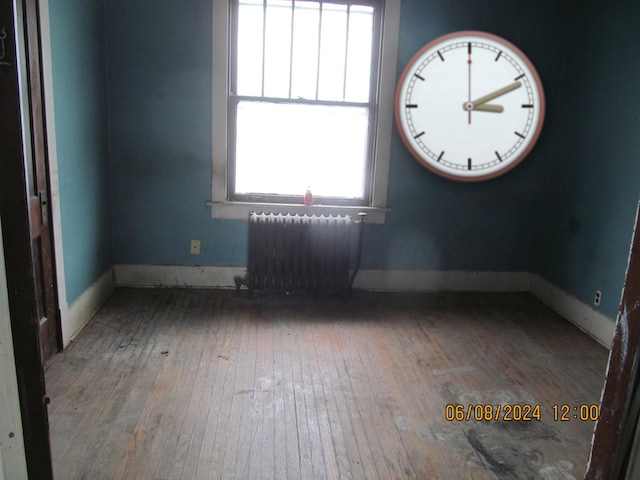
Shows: 3,11,00
